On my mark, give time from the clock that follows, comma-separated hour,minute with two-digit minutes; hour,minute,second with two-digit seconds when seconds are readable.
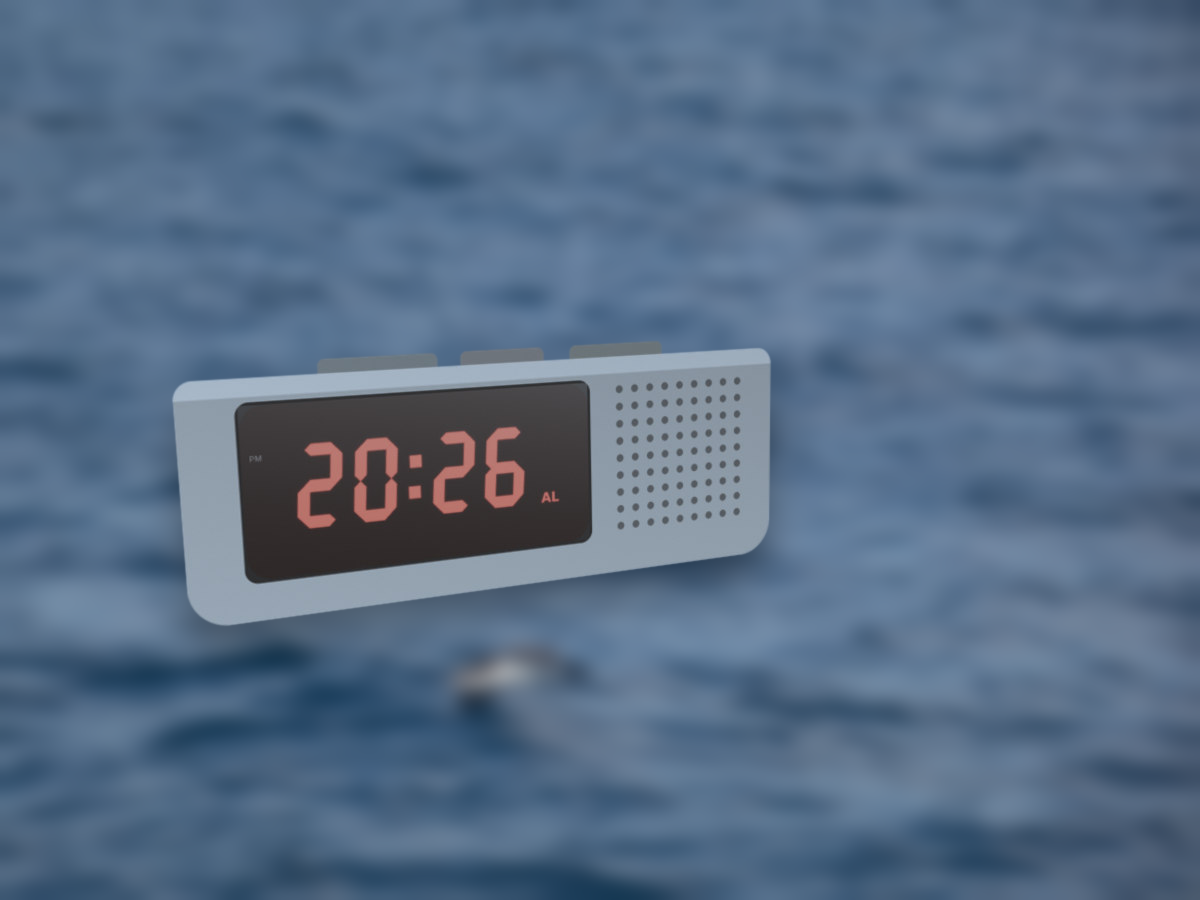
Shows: 20,26
